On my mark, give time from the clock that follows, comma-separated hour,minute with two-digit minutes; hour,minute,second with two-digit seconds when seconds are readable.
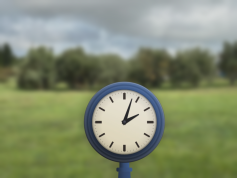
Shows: 2,03
